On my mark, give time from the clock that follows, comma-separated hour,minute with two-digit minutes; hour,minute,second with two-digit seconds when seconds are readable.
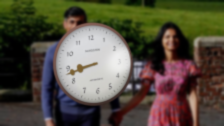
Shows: 8,43
